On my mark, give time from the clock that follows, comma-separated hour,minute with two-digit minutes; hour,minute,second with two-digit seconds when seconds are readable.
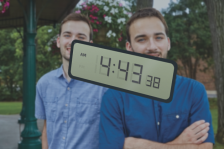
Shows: 4,43,38
